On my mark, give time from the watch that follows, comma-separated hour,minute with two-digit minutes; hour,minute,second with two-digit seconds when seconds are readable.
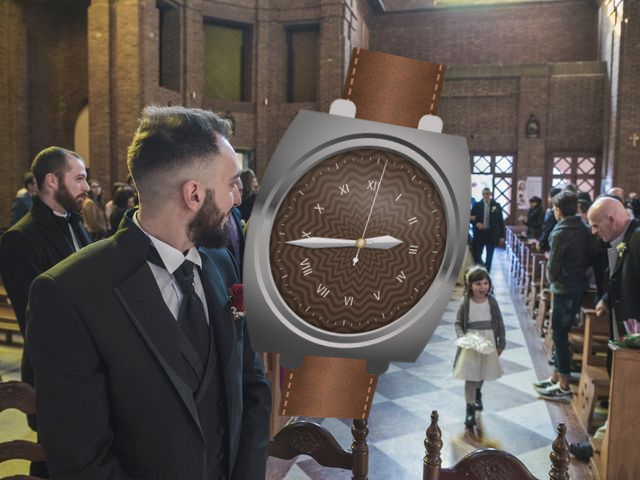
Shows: 2,44,01
